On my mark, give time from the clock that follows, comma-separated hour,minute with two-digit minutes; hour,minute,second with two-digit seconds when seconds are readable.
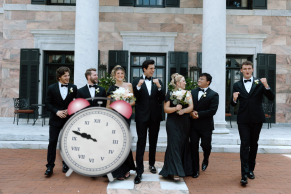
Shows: 9,48
